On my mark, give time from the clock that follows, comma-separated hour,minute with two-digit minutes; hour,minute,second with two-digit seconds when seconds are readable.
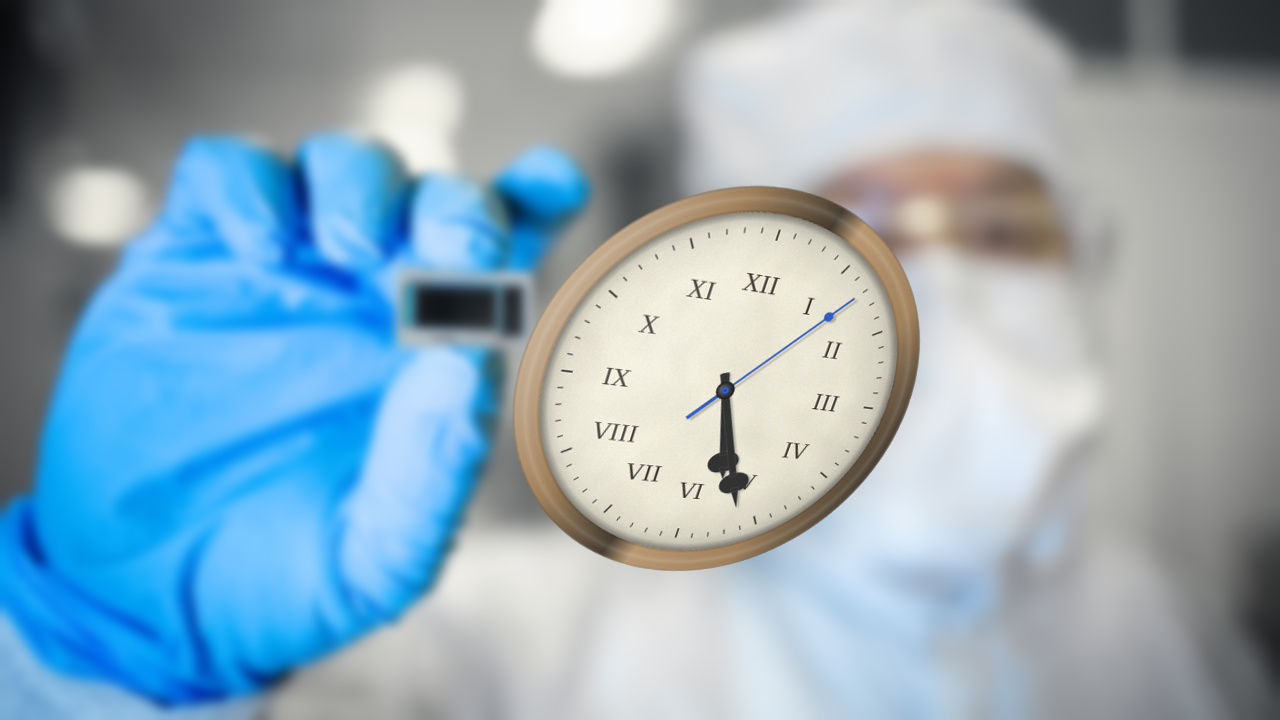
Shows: 5,26,07
